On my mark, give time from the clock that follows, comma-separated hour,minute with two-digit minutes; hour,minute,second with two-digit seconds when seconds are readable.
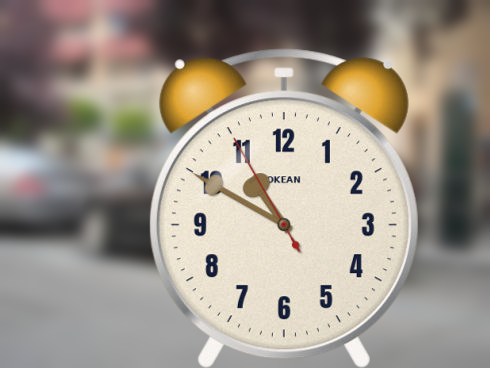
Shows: 10,49,55
